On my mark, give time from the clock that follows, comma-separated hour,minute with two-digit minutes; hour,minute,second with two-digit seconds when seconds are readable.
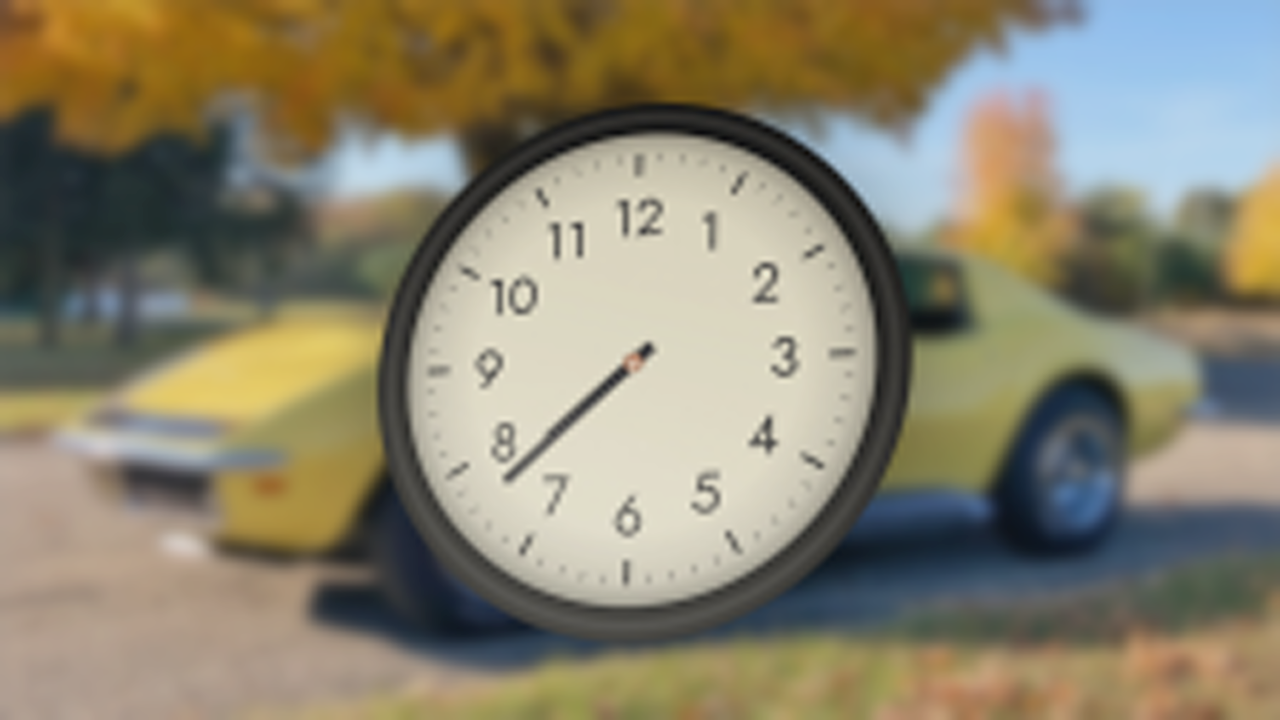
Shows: 7,38
